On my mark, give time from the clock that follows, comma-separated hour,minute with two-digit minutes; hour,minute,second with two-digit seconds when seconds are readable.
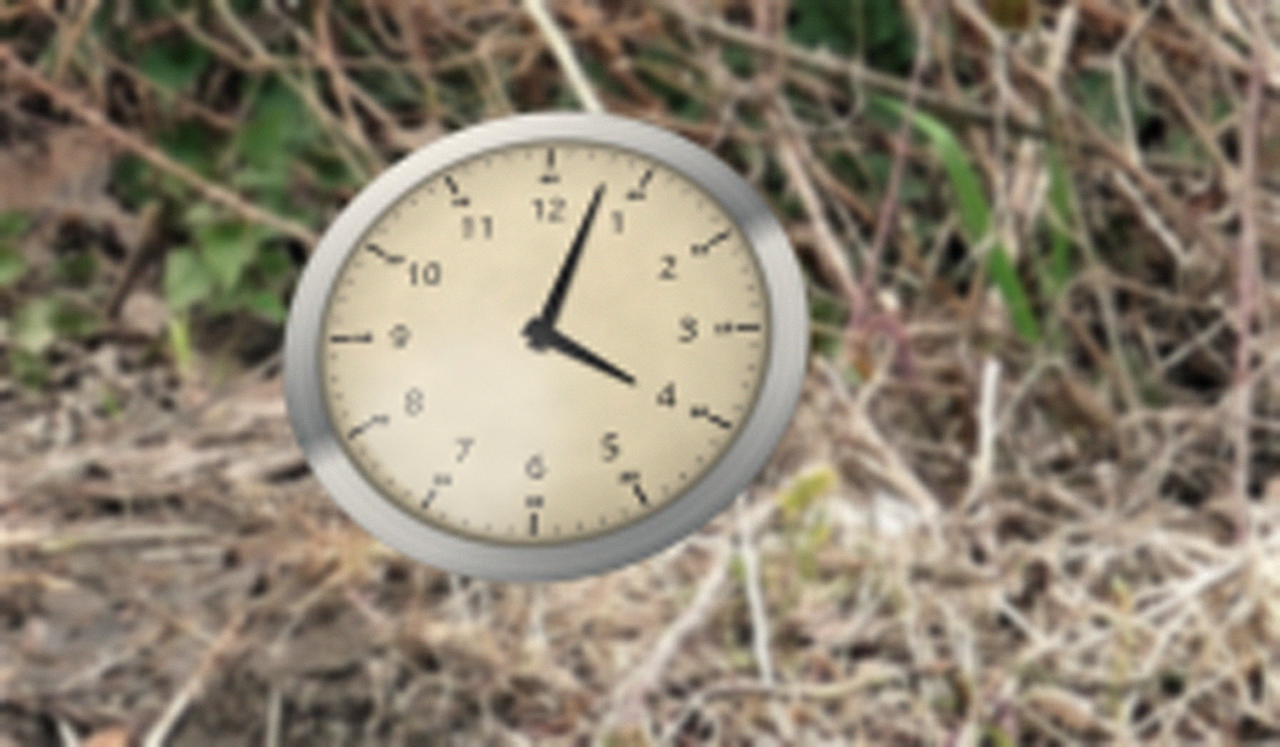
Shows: 4,03
